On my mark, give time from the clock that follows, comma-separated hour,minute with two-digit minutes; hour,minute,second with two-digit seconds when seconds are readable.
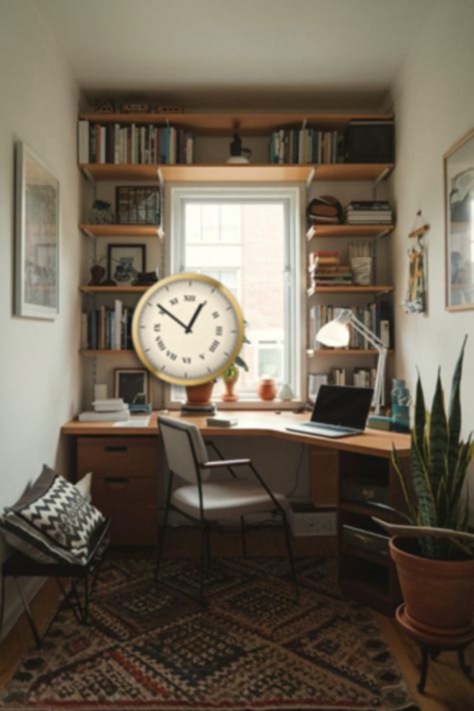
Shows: 12,51
